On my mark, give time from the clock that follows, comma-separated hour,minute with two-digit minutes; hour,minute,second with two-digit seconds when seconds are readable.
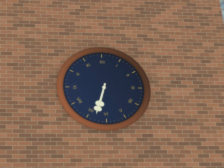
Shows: 6,33
